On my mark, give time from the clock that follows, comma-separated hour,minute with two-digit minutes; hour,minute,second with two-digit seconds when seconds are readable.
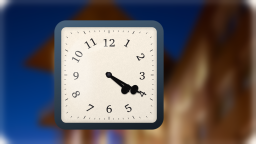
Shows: 4,20
